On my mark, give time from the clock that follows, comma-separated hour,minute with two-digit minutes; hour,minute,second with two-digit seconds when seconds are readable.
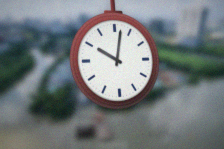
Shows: 10,02
